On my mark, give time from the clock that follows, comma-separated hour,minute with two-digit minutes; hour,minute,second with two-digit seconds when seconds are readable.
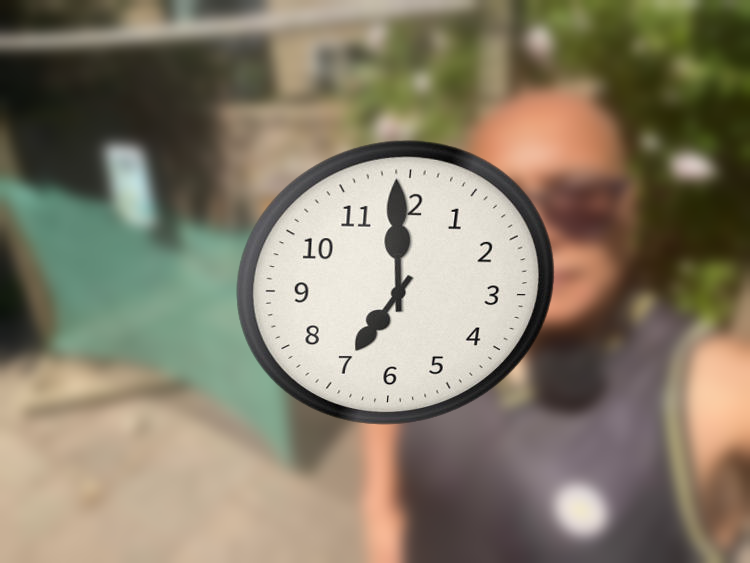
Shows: 6,59
